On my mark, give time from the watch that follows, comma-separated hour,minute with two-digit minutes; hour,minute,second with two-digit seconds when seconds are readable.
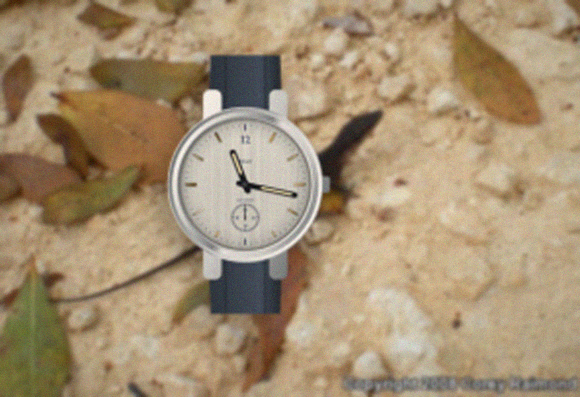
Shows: 11,17
